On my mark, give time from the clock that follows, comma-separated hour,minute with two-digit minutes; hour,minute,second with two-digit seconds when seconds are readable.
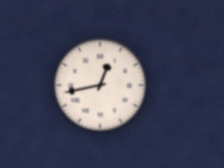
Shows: 12,43
